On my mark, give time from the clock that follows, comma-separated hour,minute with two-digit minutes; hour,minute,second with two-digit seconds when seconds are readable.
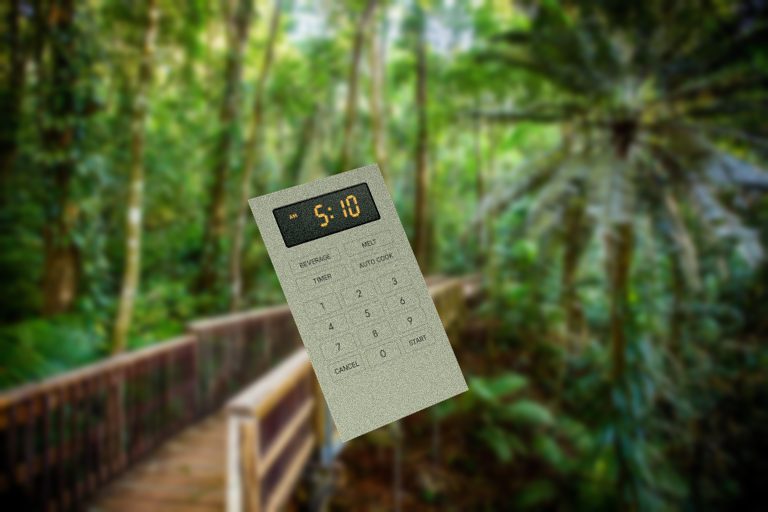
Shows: 5,10
